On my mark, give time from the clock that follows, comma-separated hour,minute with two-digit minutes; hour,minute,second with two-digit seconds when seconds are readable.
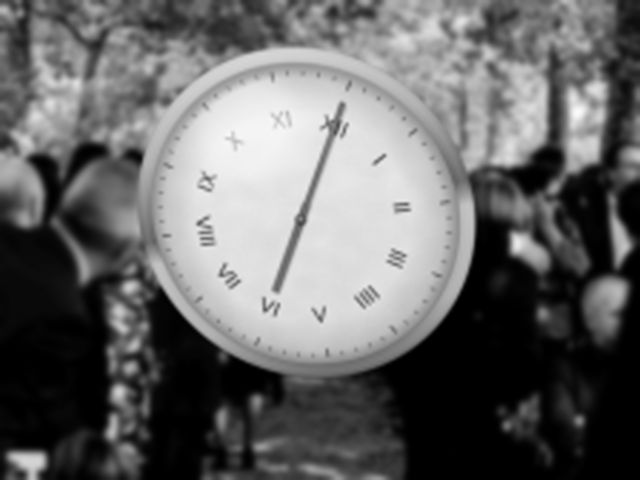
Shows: 6,00
